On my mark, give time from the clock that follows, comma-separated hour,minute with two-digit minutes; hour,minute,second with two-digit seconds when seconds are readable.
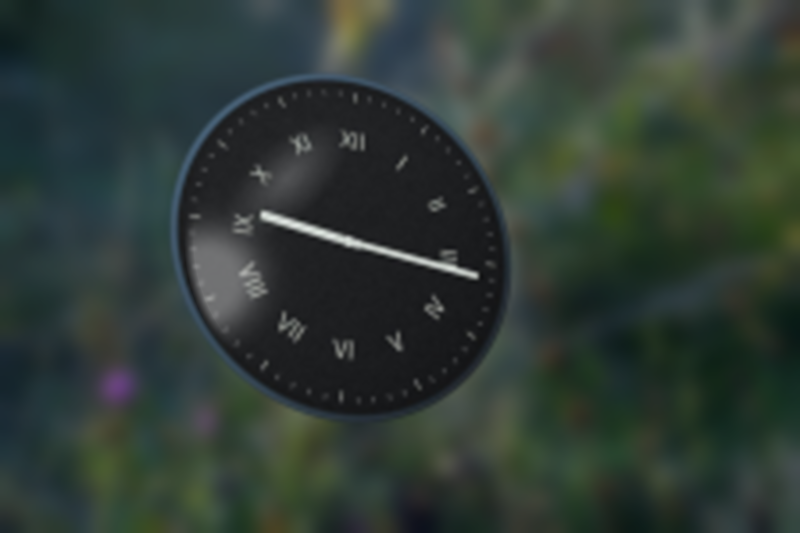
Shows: 9,16
